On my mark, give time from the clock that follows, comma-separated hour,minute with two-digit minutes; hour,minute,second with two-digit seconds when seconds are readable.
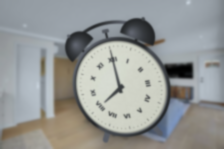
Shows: 8,00
